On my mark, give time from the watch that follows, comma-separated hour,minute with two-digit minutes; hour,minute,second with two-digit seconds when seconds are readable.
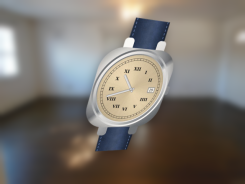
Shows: 10,42
